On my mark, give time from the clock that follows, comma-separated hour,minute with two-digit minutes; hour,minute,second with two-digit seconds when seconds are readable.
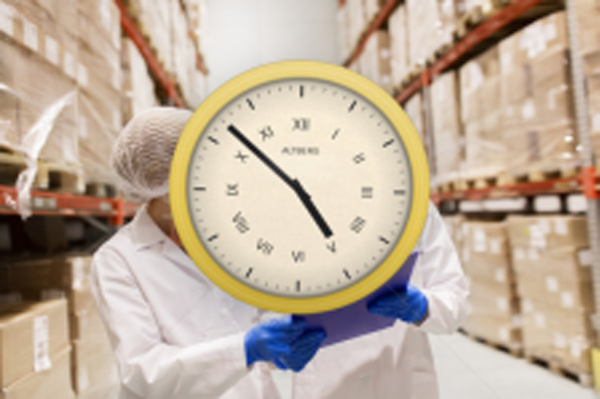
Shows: 4,52
